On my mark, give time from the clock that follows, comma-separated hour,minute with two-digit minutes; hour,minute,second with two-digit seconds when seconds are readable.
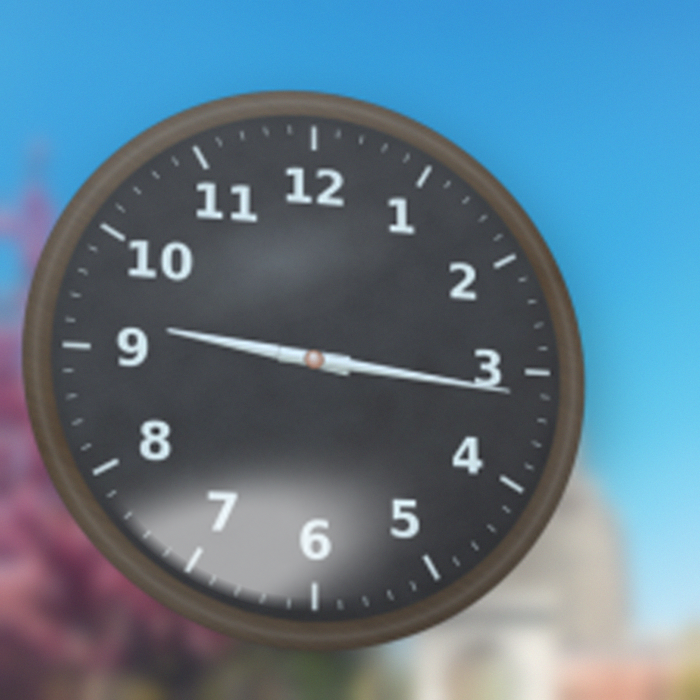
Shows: 9,16
